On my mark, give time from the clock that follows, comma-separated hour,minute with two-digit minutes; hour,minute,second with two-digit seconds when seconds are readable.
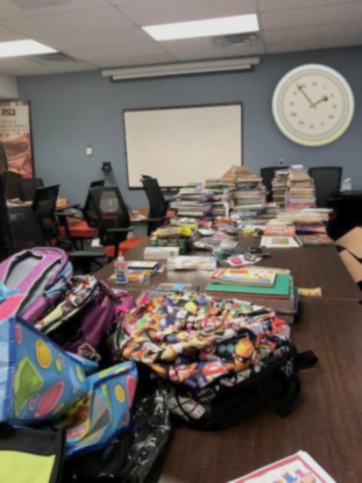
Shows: 1,53
